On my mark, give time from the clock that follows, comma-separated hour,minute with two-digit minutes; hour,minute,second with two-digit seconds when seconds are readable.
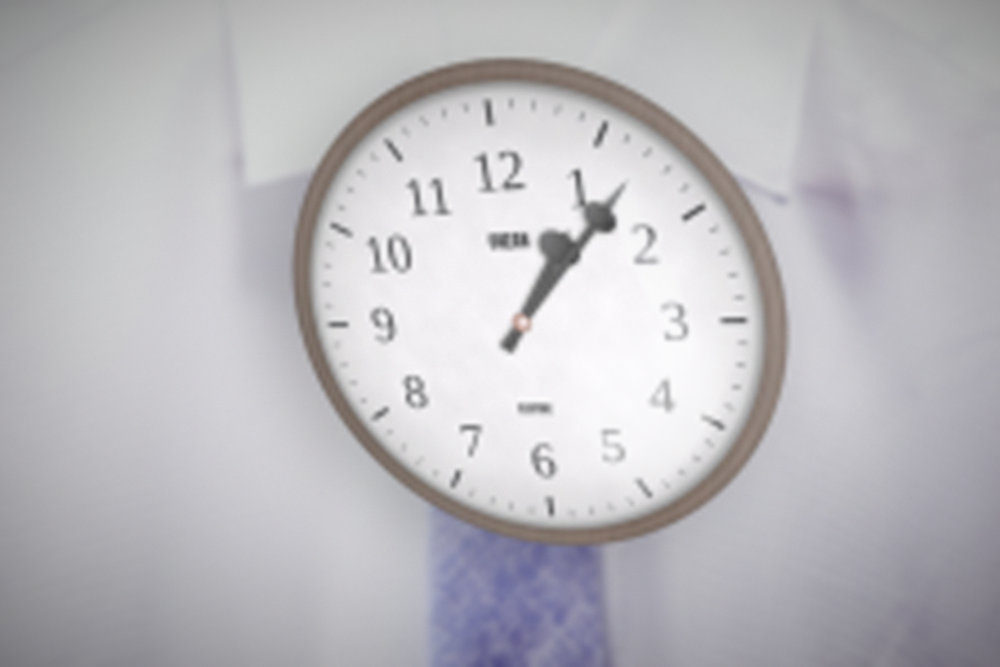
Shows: 1,07
